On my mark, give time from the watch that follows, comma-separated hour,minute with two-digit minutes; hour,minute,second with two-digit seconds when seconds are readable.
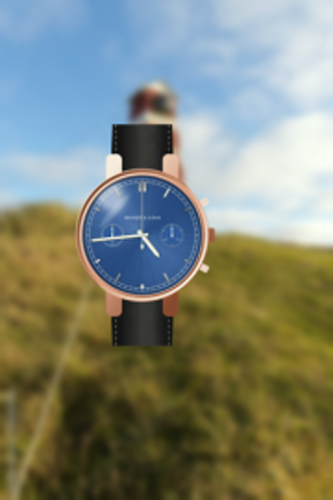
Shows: 4,44
